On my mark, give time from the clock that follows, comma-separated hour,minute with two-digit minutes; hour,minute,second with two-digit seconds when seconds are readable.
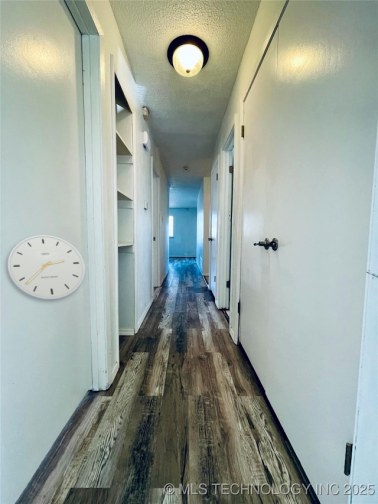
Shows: 2,38
